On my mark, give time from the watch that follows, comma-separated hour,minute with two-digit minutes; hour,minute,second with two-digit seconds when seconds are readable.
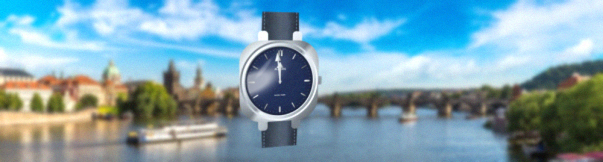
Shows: 11,59
